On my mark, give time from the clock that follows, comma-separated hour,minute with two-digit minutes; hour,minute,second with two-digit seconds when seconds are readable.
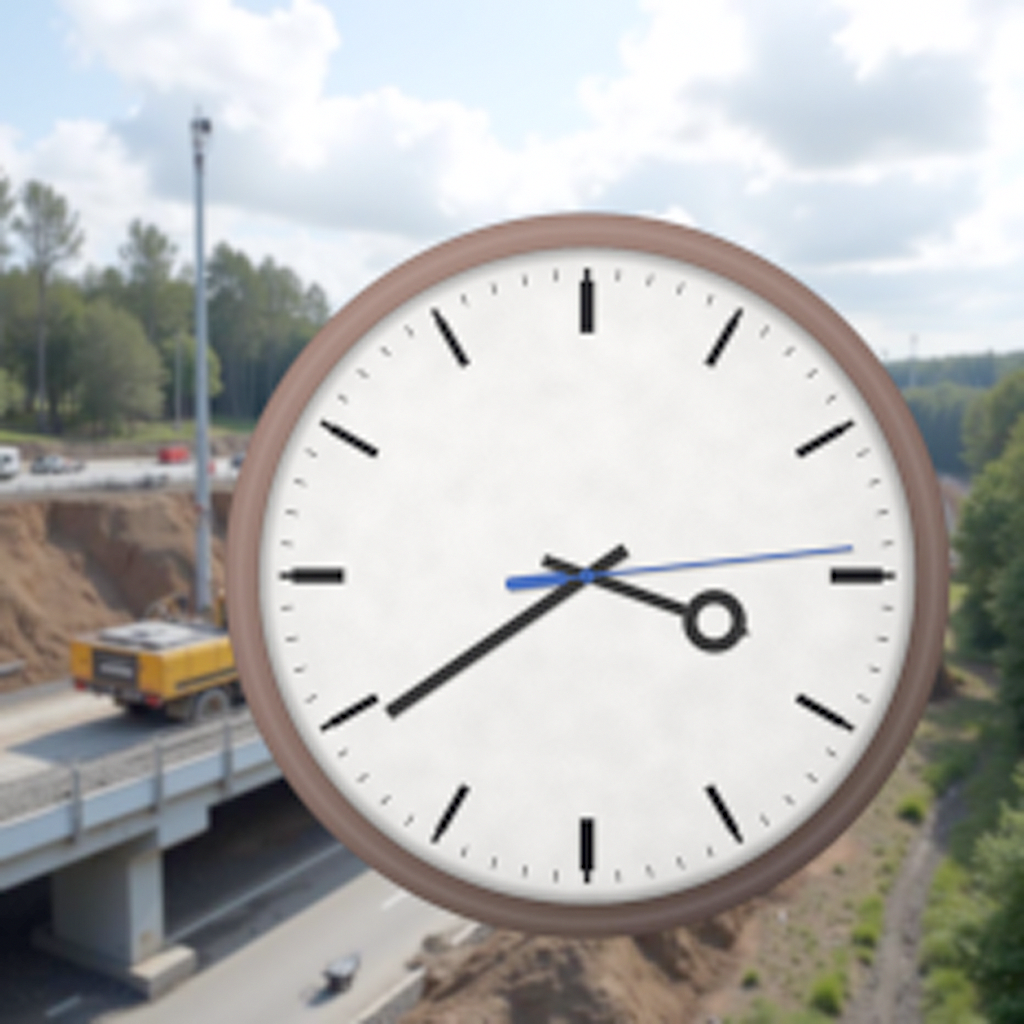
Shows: 3,39,14
